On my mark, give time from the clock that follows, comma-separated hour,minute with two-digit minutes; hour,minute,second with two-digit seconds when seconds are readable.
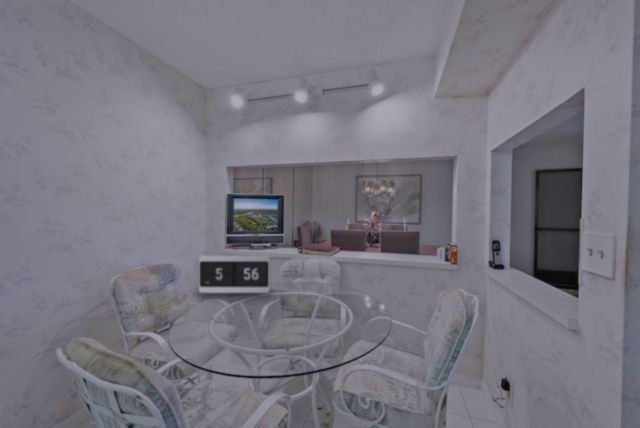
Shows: 5,56
